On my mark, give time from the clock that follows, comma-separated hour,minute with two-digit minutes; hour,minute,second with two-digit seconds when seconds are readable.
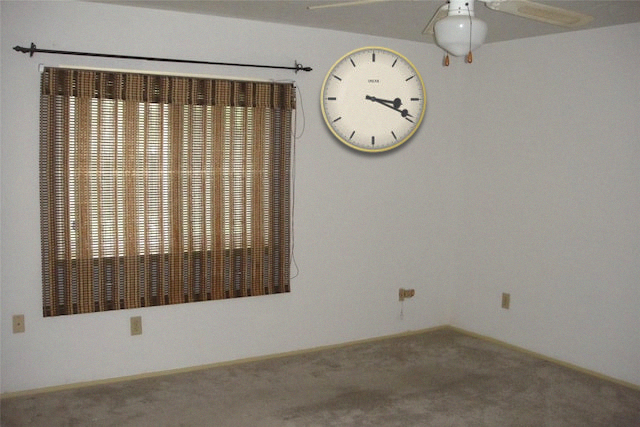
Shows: 3,19
